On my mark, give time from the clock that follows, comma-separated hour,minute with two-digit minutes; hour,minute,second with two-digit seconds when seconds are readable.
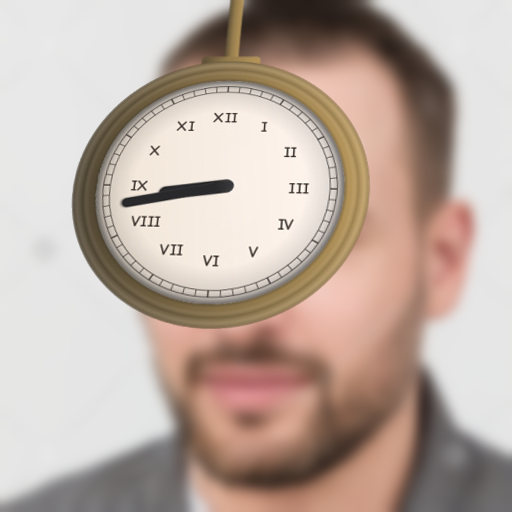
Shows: 8,43
